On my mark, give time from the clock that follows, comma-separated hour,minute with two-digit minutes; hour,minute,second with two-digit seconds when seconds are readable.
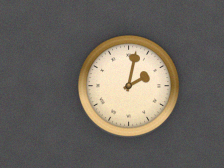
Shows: 2,02
